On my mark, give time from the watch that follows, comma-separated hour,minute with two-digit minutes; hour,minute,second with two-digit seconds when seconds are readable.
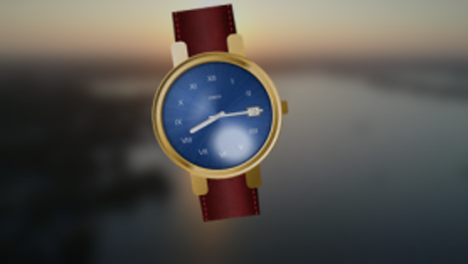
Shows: 8,15
